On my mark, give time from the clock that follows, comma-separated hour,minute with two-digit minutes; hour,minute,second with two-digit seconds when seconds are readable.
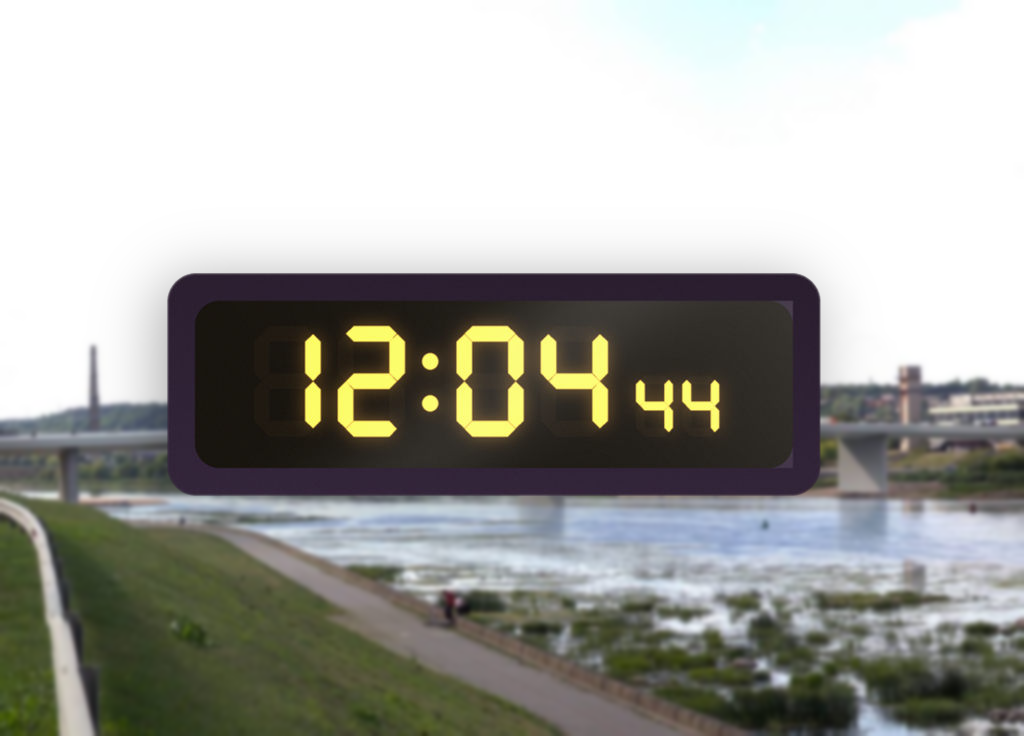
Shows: 12,04,44
